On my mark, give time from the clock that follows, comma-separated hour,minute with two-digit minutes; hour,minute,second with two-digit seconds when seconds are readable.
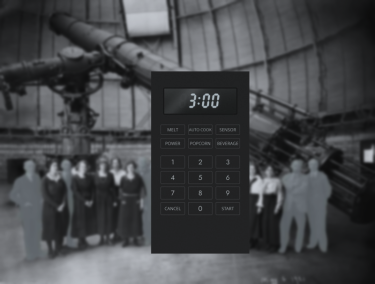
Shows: 3,00
